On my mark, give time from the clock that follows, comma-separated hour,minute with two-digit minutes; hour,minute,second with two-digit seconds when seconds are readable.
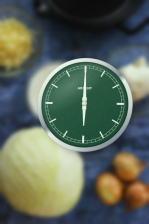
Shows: 6,00
